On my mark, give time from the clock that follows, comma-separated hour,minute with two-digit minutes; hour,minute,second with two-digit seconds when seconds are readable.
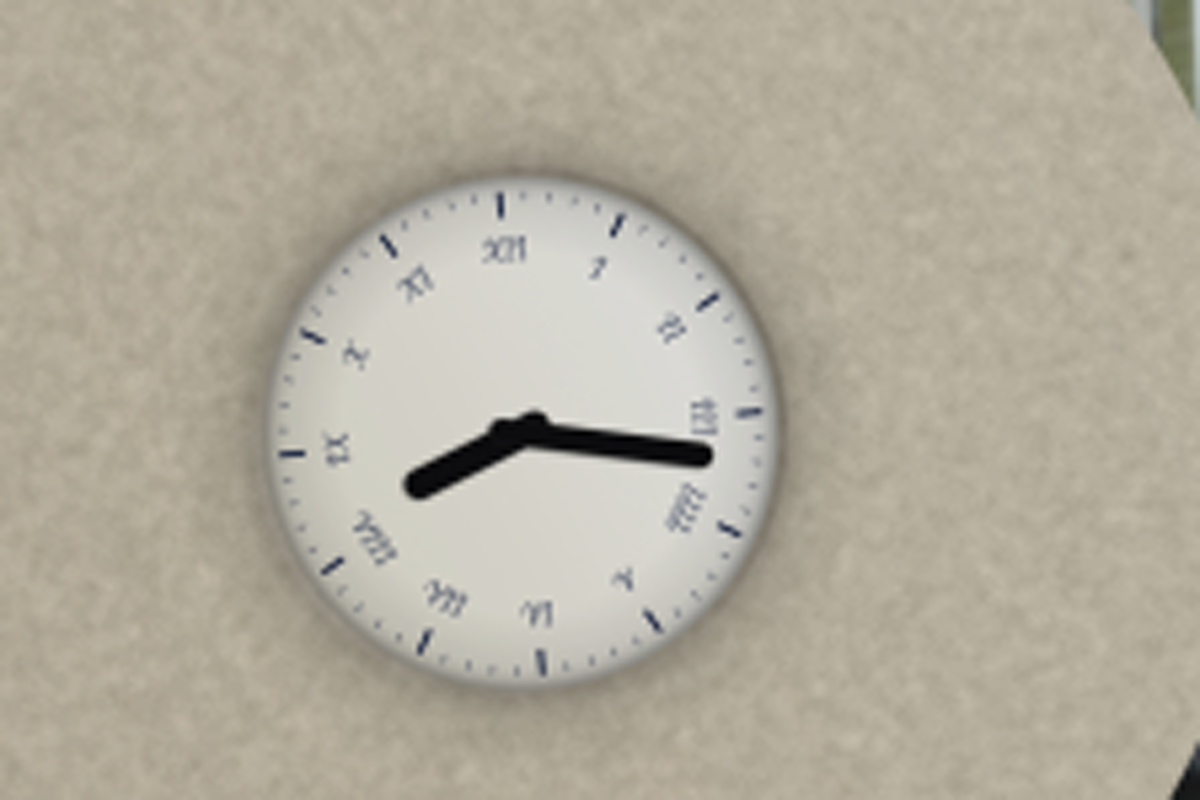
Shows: 8,17
